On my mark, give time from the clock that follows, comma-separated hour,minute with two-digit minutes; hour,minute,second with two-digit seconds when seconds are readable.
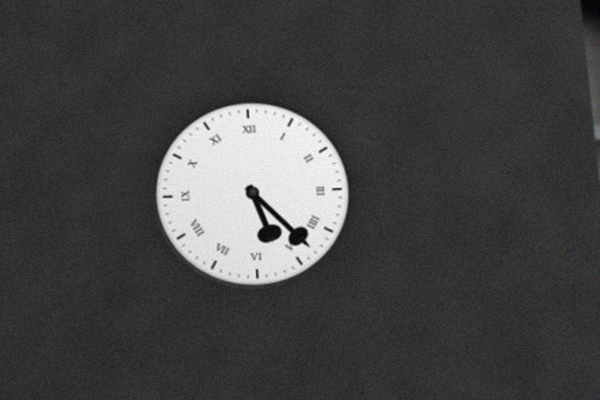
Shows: 5,23
